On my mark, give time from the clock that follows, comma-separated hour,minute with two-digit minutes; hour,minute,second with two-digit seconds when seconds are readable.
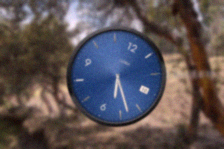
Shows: 5,23
